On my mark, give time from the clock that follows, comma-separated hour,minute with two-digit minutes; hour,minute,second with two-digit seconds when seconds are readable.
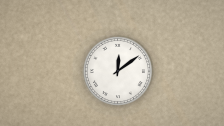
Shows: 12,09
